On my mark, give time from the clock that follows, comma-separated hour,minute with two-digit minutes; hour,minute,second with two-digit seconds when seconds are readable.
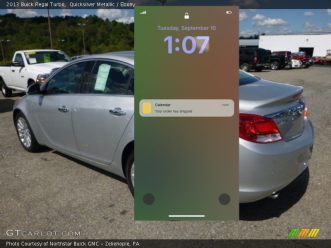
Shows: 1,07
